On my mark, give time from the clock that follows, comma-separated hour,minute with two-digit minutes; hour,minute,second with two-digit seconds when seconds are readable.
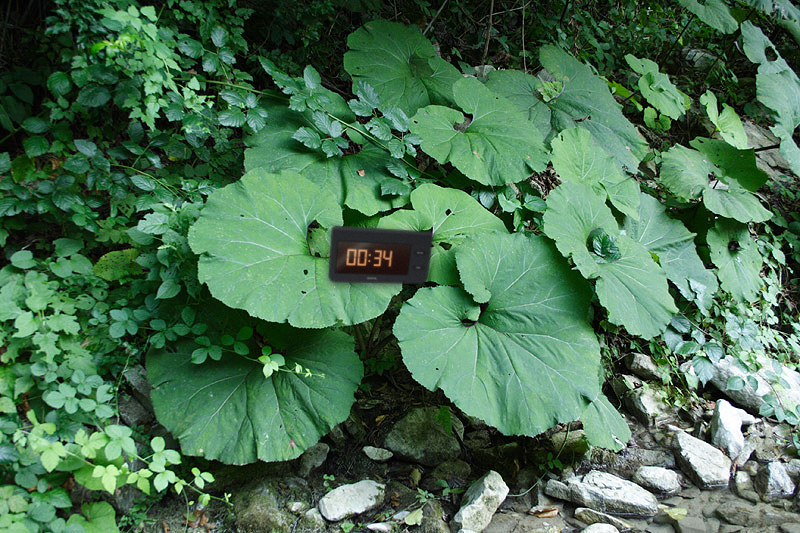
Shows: 0,34
